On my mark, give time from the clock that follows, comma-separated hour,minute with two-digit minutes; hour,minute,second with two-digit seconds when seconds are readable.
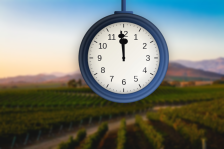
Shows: 11,59
